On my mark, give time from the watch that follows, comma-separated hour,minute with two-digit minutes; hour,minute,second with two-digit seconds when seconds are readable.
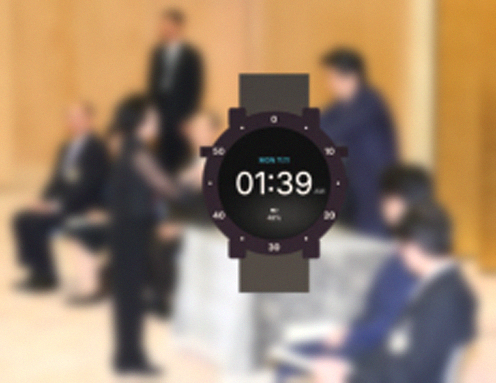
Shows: 1,39
